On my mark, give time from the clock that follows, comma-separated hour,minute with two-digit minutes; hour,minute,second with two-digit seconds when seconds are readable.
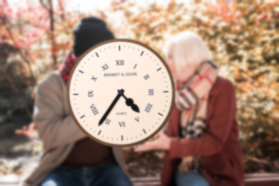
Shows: 4,36
